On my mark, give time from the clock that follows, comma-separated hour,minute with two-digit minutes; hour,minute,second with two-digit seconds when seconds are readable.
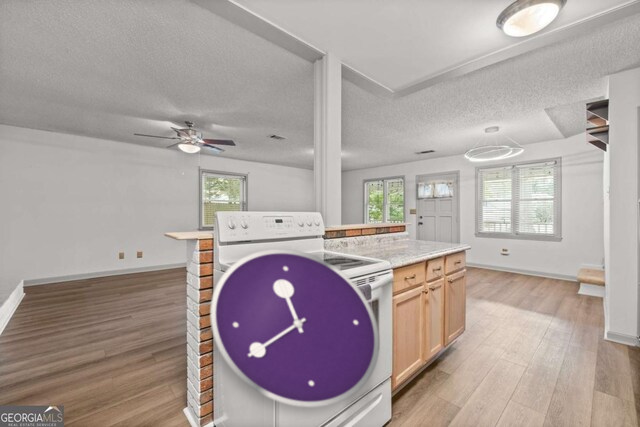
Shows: 11,40
